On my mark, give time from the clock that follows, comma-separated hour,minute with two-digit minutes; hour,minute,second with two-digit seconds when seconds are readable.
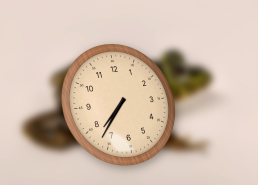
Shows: 7,37
